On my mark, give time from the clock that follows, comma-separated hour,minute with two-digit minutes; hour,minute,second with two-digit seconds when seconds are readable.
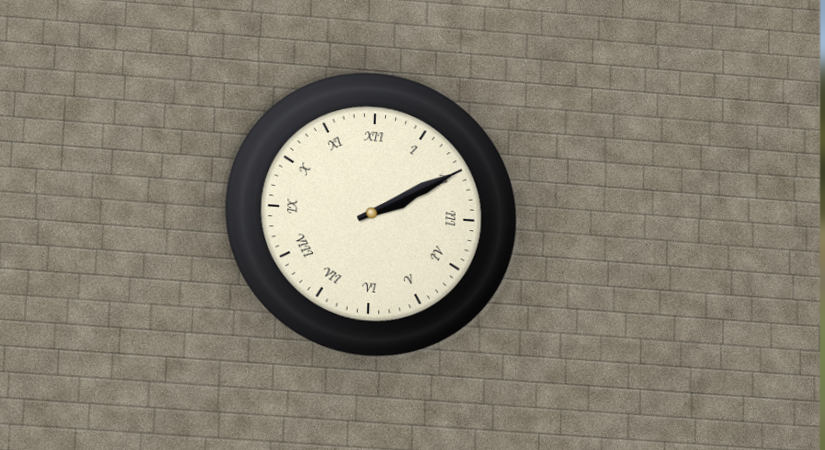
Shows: 2,10
